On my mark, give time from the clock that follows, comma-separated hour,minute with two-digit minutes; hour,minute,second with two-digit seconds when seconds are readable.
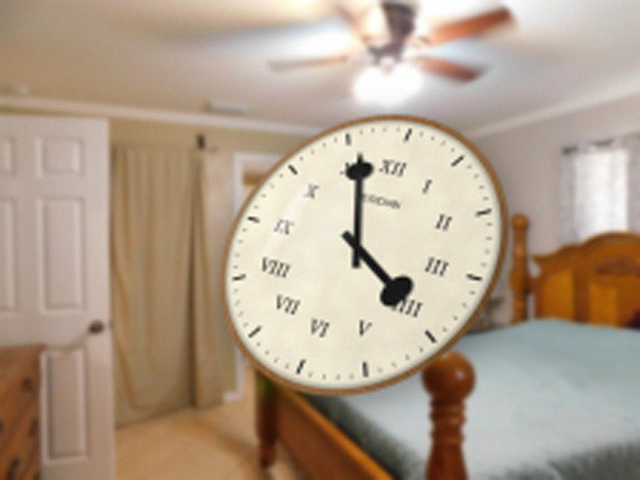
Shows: 3,56
